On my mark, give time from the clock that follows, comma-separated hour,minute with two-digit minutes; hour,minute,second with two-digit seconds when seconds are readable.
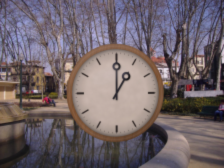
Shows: 1,00
